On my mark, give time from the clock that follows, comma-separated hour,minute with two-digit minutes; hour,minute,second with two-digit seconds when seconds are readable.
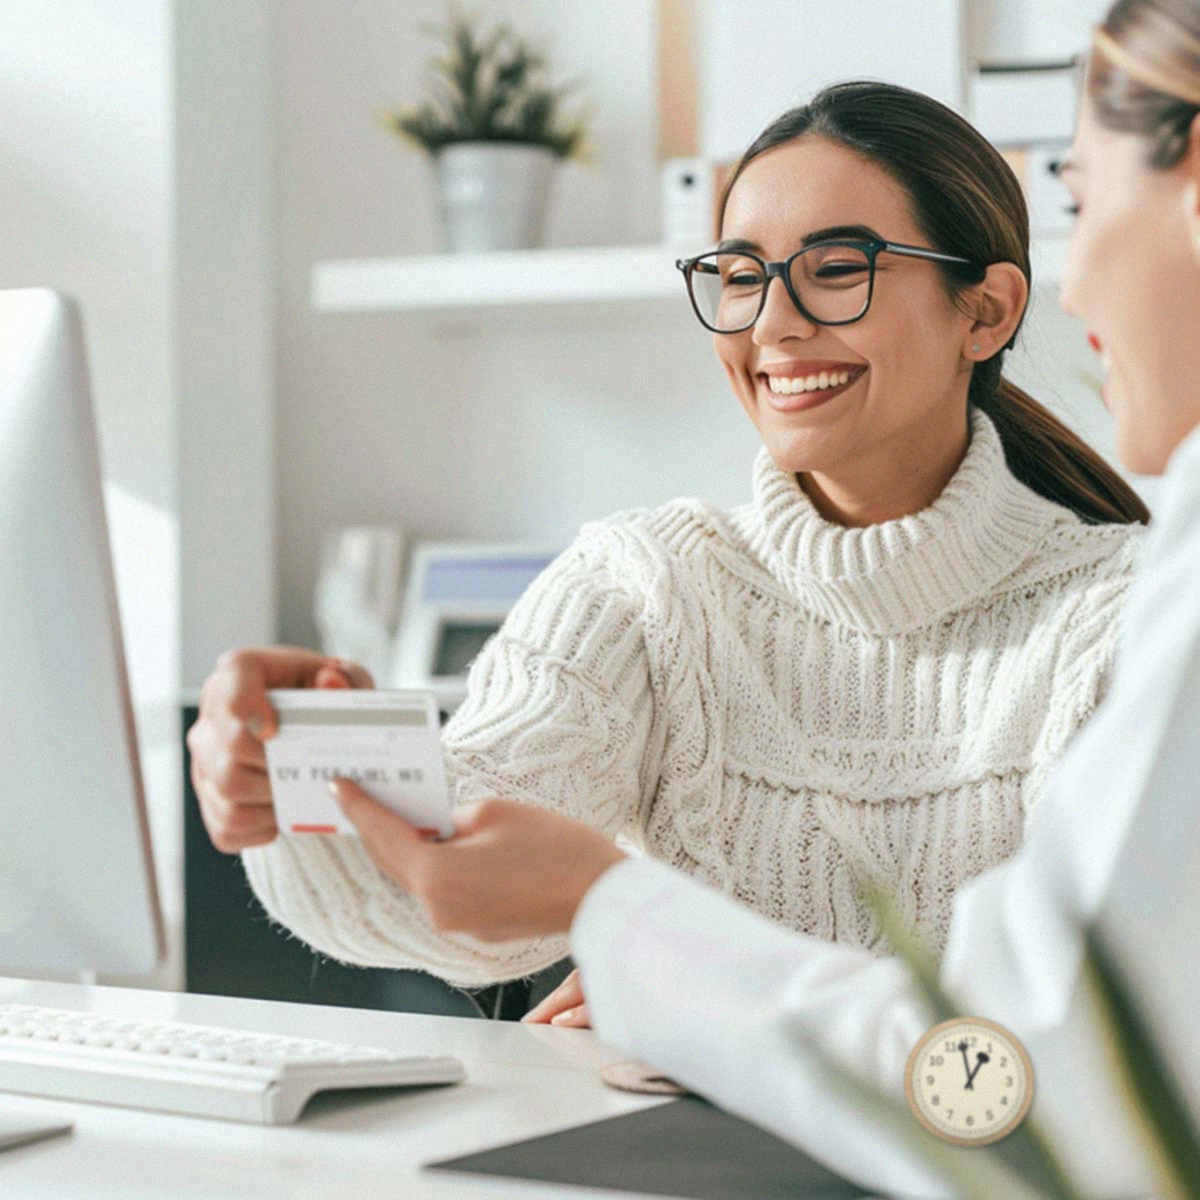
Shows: 12,58
